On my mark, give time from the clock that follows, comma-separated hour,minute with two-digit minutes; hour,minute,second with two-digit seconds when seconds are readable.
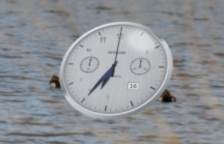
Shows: 6,35
